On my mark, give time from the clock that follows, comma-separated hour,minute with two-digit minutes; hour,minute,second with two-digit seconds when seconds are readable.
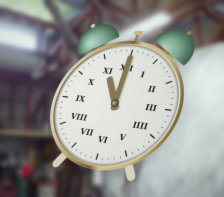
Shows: 11,00
